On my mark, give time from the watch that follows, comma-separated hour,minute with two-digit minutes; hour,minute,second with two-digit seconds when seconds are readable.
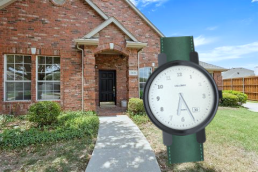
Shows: 6,26
